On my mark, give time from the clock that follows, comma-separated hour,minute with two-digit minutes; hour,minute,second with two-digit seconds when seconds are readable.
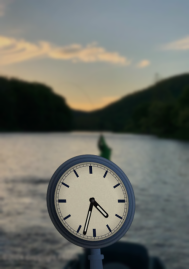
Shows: 4,33
